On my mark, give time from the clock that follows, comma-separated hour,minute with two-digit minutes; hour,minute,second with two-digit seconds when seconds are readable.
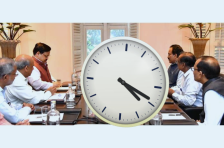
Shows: 4,19
